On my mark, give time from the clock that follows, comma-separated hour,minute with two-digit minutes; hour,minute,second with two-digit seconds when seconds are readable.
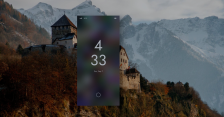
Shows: 4,33
